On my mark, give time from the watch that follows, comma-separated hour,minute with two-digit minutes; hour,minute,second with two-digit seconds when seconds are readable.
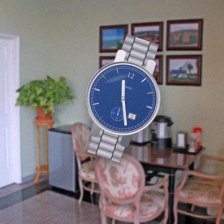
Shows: 11,26
